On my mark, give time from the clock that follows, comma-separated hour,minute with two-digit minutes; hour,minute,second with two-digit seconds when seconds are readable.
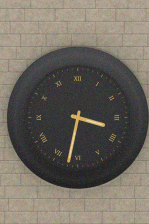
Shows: 3,32
